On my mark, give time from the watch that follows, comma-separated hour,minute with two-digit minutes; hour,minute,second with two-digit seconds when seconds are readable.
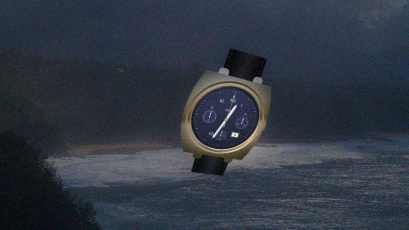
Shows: 12,33
